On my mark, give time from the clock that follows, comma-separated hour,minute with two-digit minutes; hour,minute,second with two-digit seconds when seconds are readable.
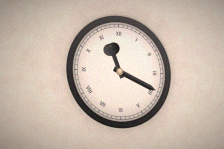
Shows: 11,19
